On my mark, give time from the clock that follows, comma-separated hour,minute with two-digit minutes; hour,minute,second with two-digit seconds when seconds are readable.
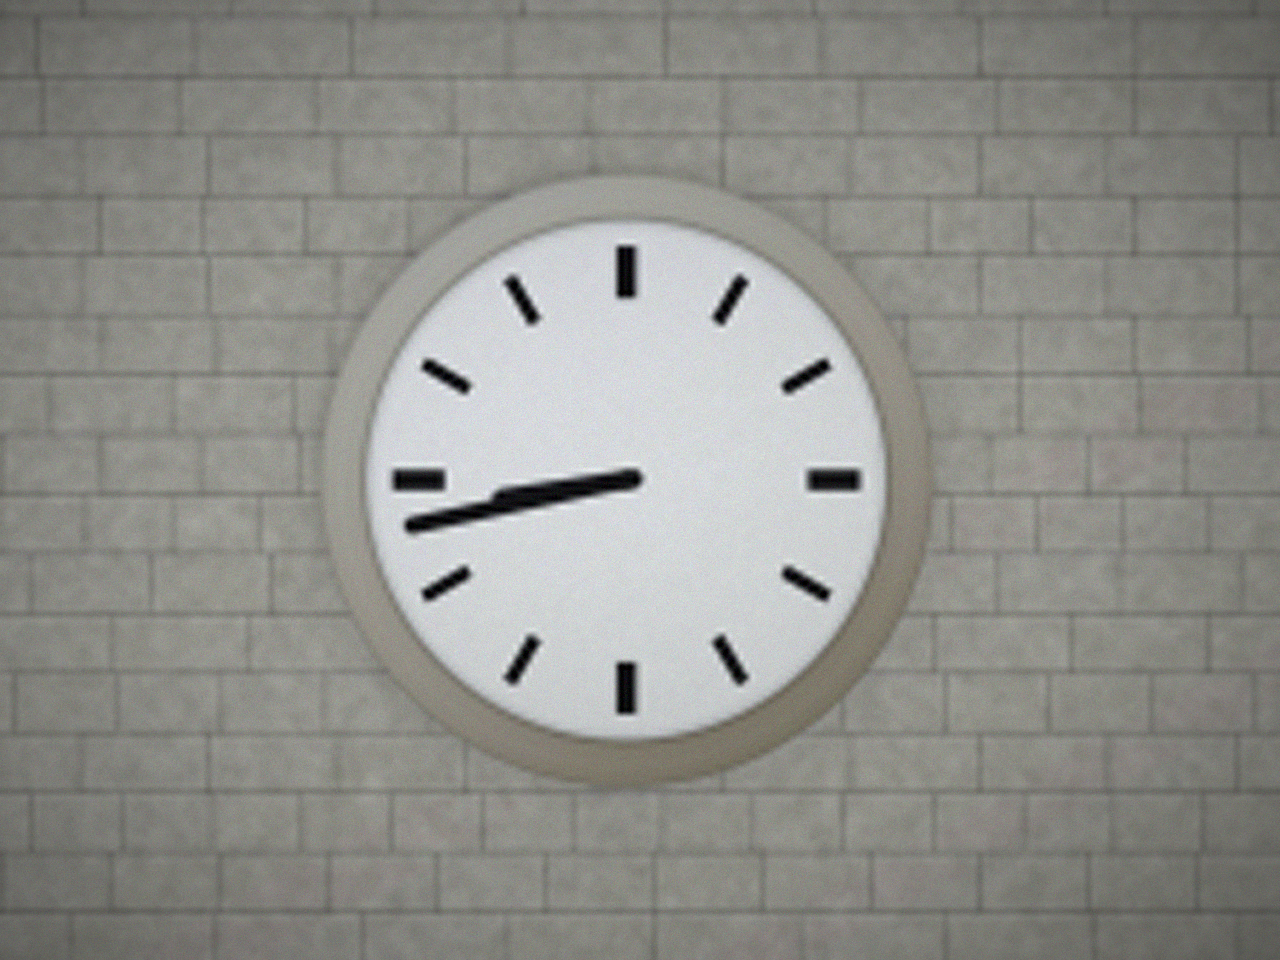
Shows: 8,43
